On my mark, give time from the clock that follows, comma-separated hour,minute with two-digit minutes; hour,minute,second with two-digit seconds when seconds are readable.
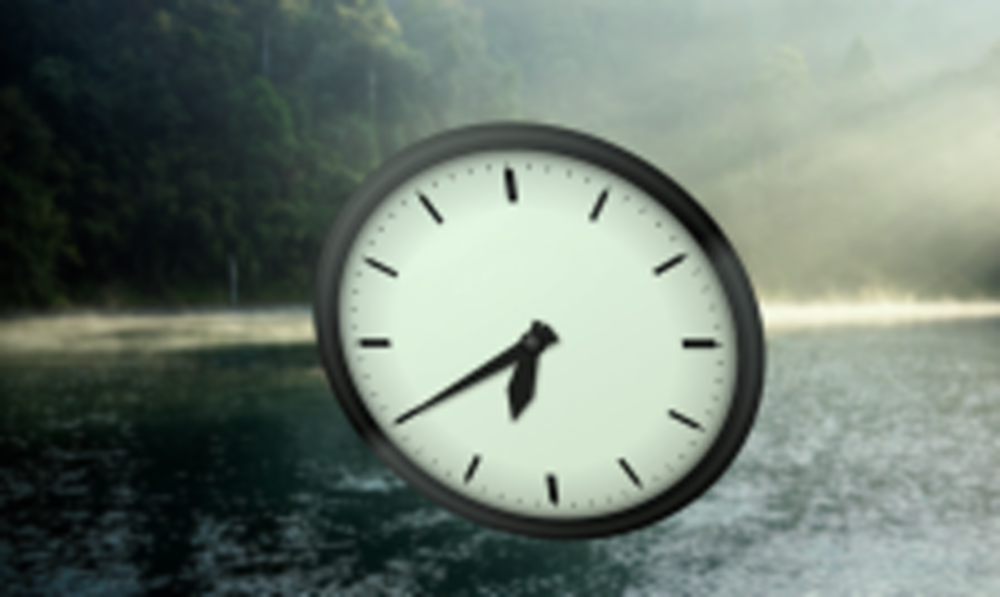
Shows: 6,40
